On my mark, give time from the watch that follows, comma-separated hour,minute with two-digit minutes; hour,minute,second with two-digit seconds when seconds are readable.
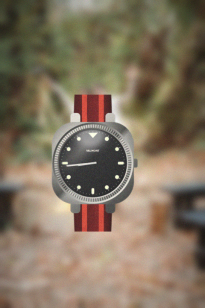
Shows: 8,44
